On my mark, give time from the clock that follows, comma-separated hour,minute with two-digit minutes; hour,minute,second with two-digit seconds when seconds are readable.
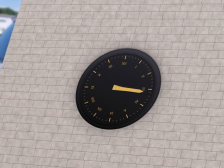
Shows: 3,16
